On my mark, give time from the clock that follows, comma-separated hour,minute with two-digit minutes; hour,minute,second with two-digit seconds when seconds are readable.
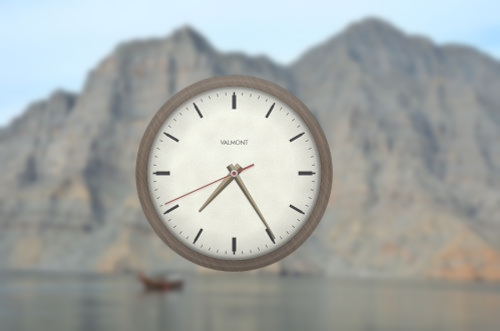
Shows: 7,24,41
